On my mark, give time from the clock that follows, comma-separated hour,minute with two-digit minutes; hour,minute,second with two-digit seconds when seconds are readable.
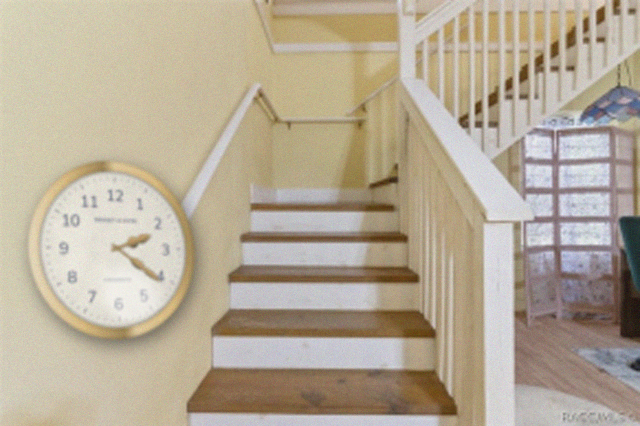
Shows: 2,21
